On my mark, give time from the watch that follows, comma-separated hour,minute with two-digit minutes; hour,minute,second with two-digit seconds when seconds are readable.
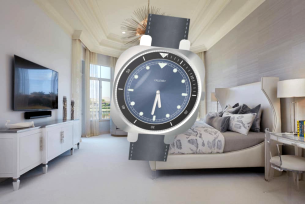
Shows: 5,31
